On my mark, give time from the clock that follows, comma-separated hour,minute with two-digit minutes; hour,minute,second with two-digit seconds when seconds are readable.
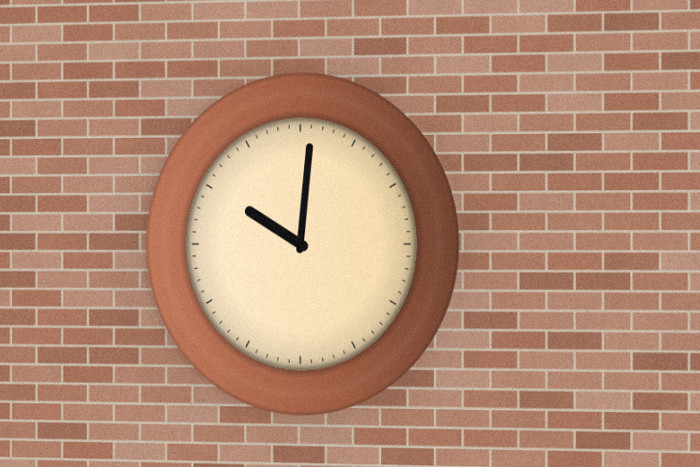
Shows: 10,01
